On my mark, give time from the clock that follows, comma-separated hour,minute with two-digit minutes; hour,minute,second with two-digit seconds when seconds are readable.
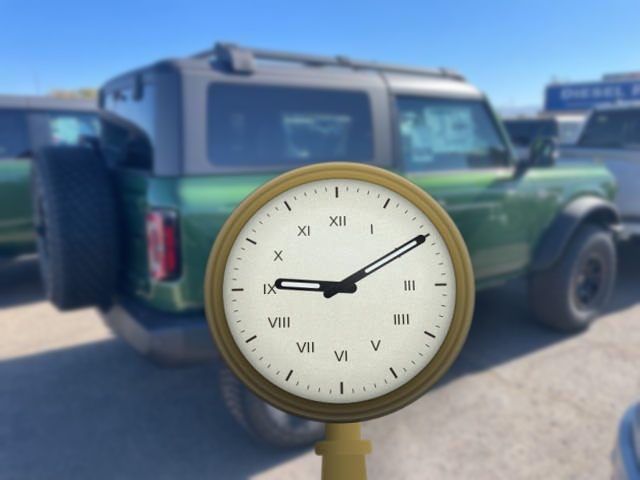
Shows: 9,10
